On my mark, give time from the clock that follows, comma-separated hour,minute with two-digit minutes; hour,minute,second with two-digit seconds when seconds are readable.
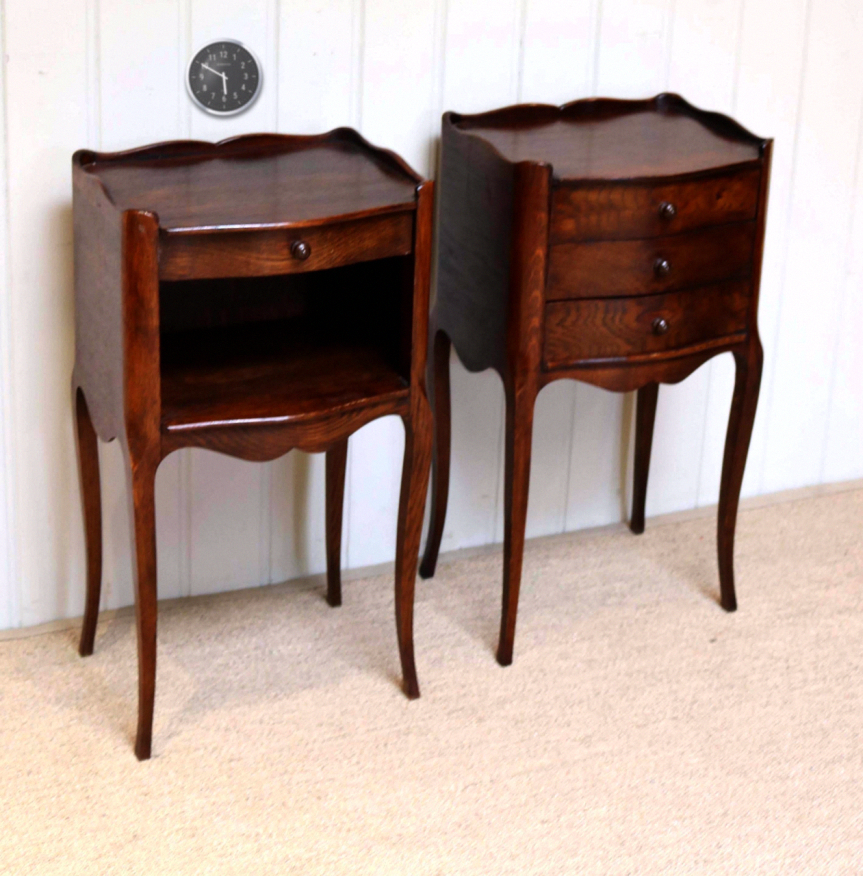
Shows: 5,50
